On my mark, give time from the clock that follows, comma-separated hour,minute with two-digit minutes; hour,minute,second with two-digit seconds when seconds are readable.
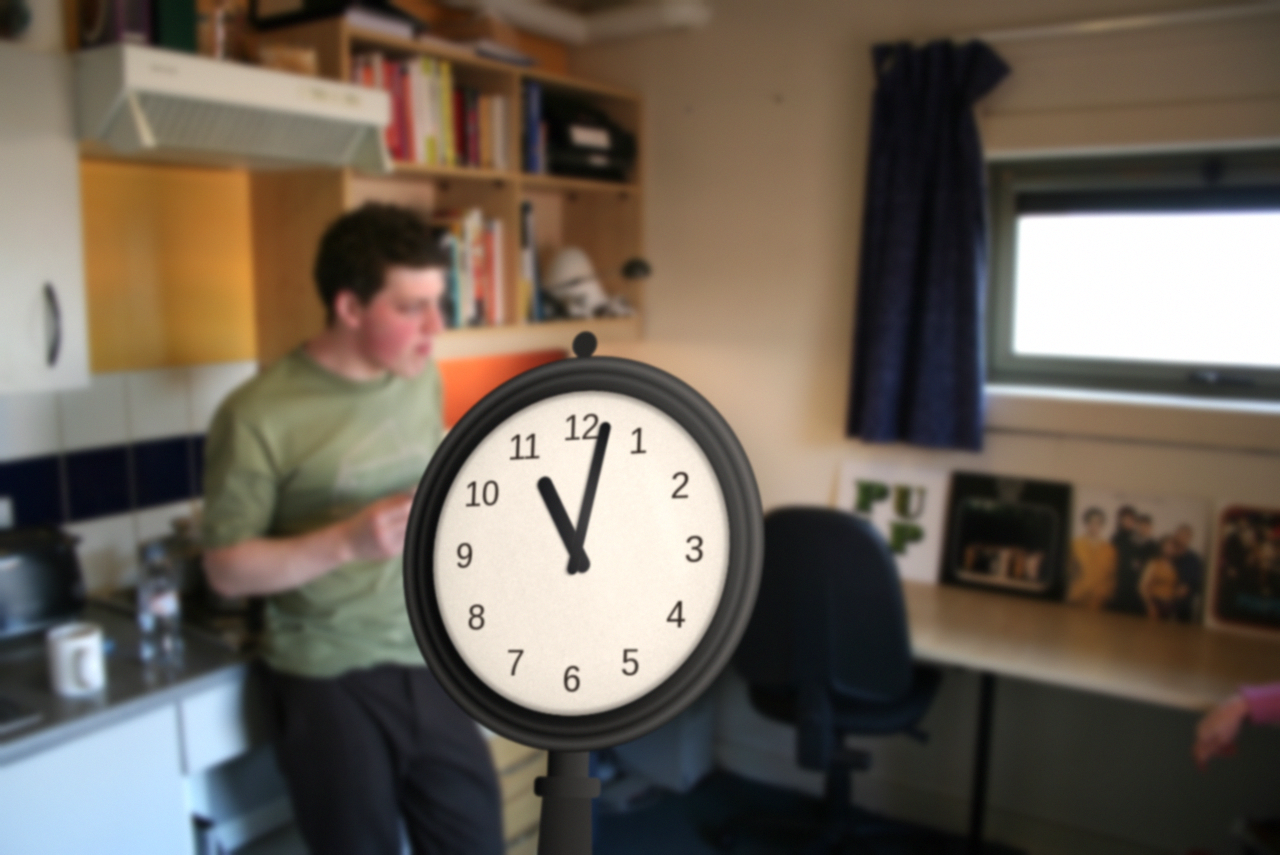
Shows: 11,02
